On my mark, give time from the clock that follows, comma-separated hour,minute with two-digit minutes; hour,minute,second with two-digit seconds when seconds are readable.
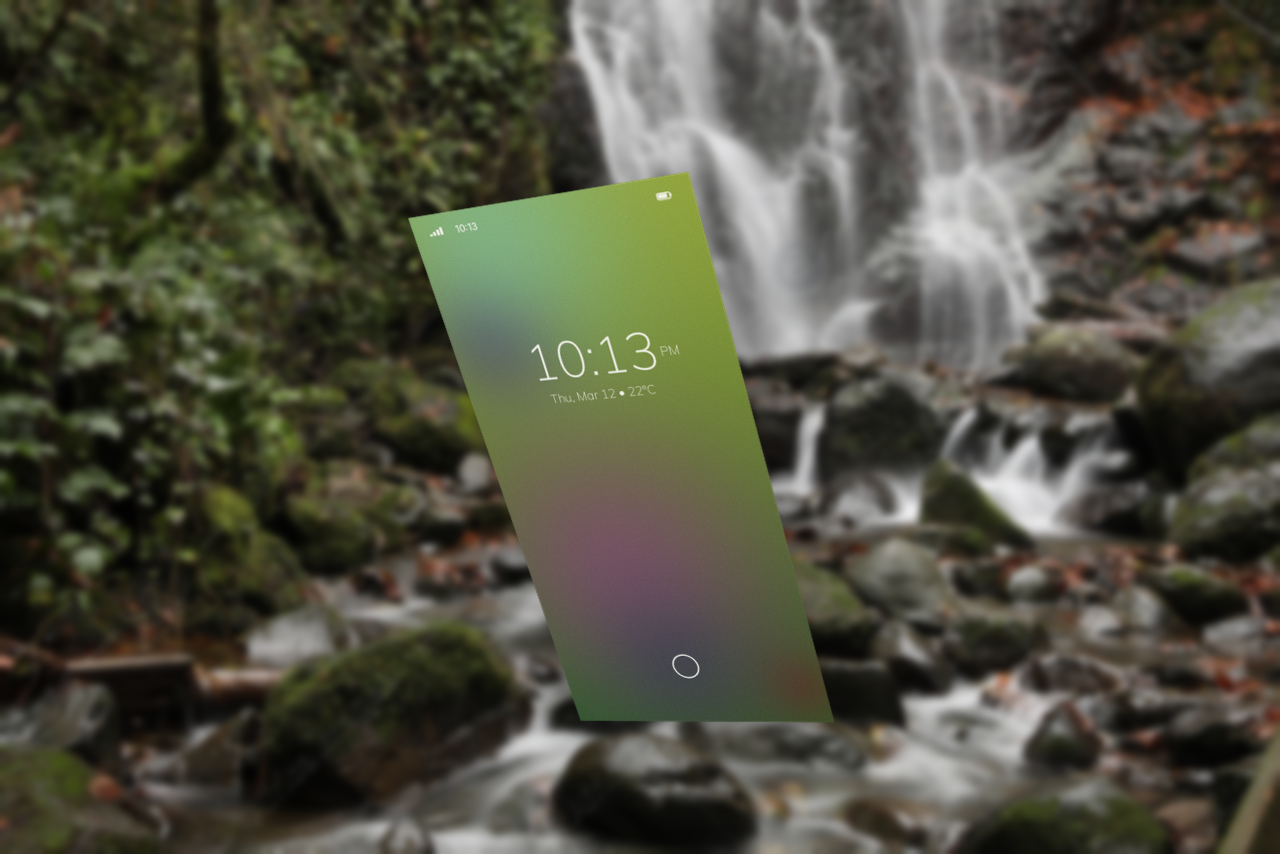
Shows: 10,13
